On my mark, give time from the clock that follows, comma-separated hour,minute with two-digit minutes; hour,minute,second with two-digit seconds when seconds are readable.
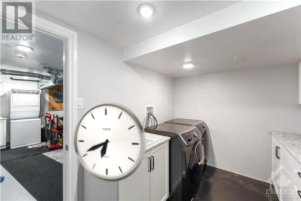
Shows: 6,41
